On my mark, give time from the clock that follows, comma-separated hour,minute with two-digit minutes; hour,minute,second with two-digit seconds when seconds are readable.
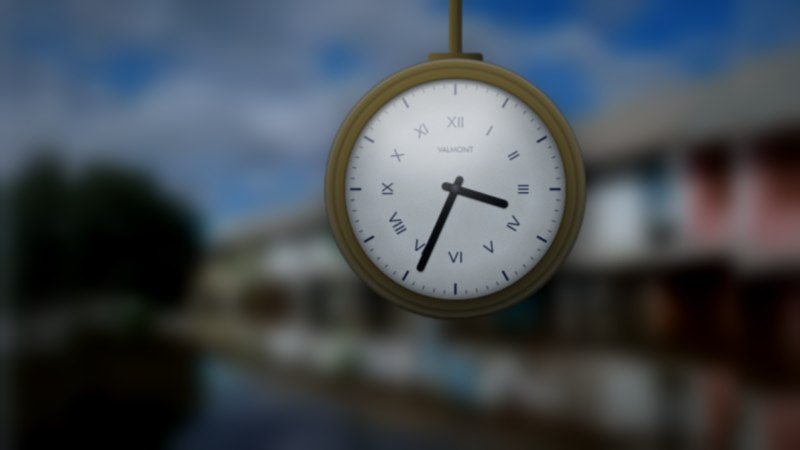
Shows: 3,34
